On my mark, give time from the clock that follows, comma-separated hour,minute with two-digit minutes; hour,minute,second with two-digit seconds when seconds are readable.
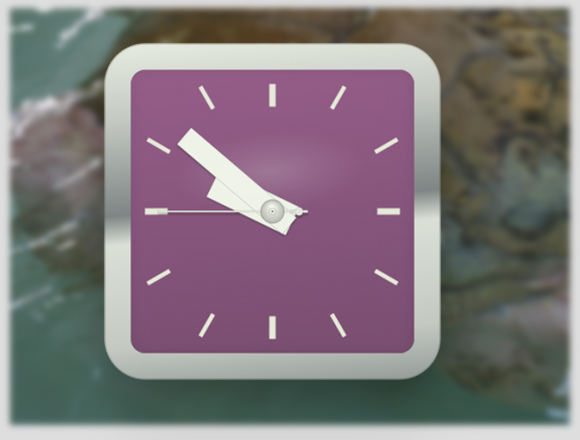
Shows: 9,51,45
